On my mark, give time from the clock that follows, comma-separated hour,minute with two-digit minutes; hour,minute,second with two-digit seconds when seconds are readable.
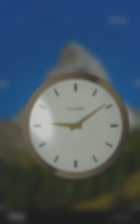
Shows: 9,09
